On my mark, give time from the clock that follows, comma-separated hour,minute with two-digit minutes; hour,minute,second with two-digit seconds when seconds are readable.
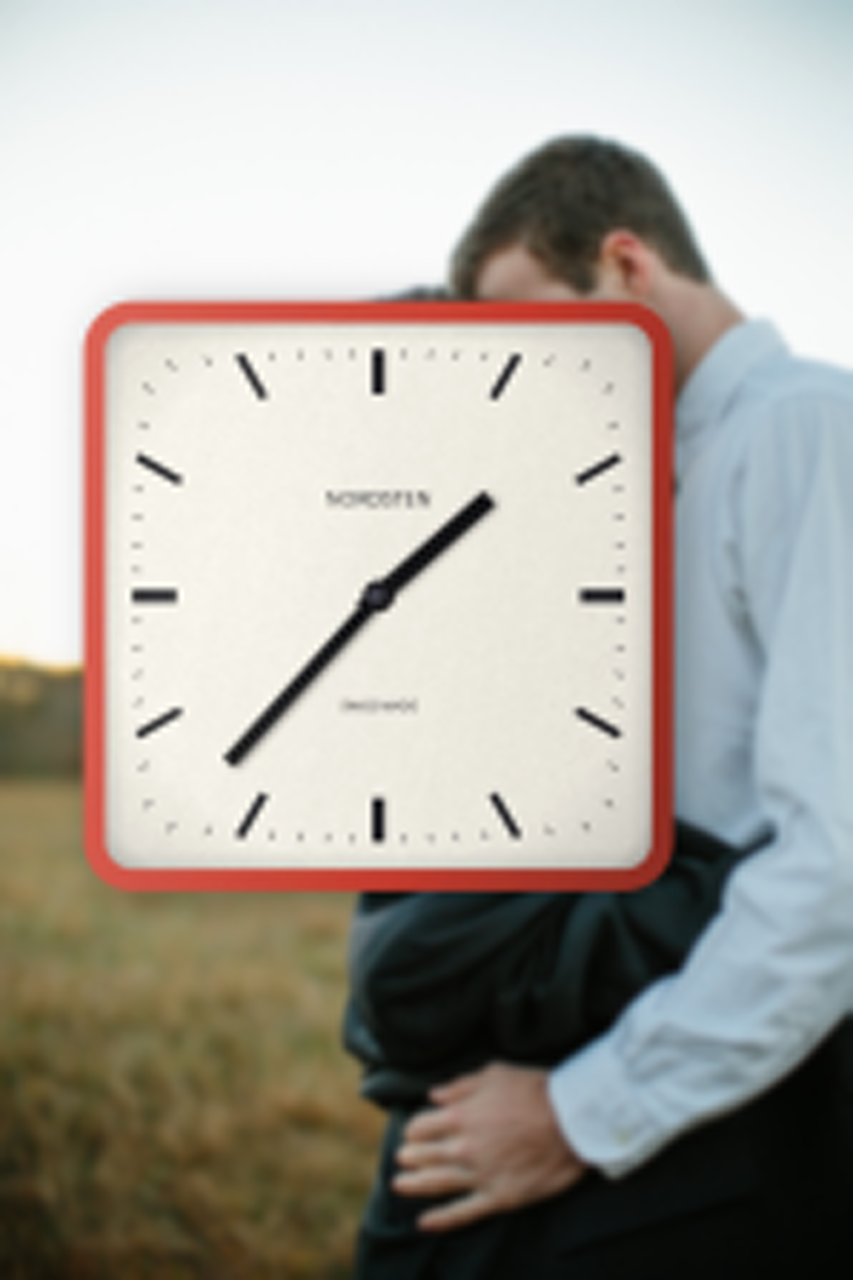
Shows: 1,37
